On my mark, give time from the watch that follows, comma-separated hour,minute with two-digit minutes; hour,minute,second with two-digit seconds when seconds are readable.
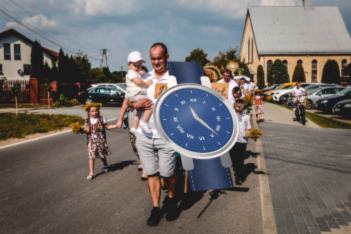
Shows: 11,23
